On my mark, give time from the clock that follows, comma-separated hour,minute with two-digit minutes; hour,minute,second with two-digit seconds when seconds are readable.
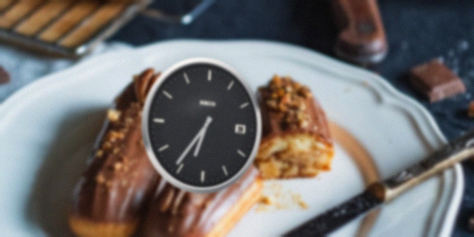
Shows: 6,36
